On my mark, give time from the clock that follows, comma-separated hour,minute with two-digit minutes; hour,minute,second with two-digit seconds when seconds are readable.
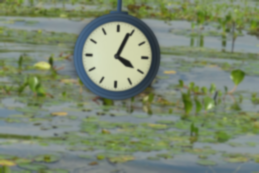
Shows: 4,04
